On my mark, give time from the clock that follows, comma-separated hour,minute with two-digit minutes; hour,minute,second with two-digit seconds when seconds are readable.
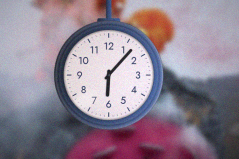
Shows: 6,07
